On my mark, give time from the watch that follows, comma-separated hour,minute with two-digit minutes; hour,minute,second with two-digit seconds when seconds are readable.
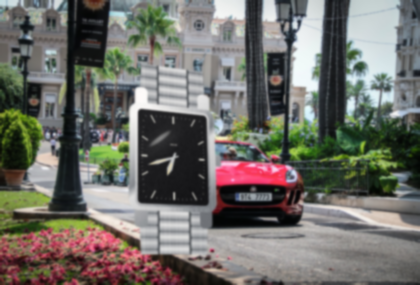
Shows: 6,42
